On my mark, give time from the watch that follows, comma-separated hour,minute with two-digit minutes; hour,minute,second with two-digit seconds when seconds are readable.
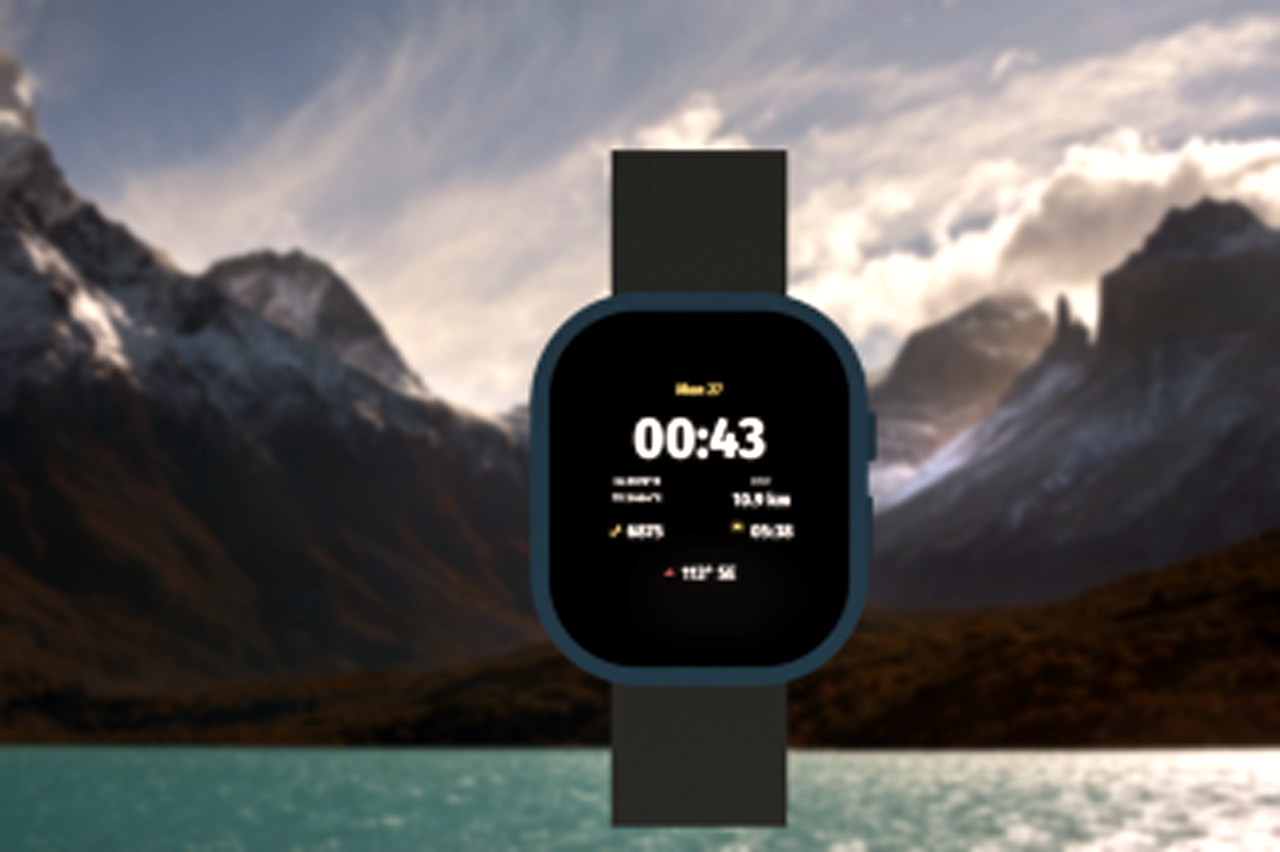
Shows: 0,43
